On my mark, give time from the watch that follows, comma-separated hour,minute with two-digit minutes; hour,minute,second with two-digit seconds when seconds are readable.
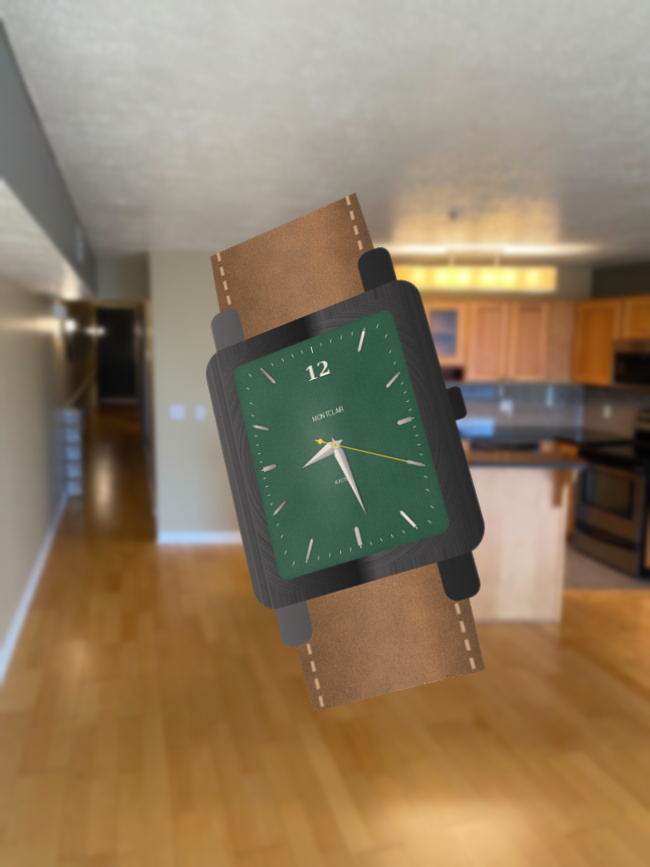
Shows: 8,28,20
